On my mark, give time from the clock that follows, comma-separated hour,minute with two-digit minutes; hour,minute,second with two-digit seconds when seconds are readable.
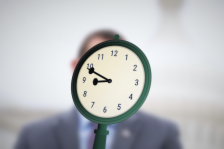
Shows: 8,49
